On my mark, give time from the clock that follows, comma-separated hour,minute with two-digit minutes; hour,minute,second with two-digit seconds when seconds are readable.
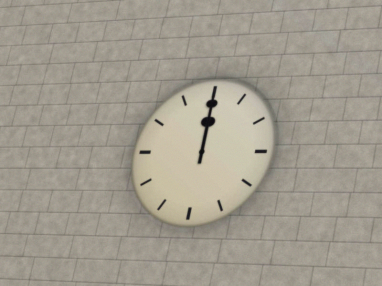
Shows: 12,00
